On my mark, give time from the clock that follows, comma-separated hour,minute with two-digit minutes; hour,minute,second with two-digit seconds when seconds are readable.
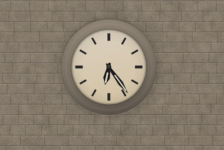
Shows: 6,24
